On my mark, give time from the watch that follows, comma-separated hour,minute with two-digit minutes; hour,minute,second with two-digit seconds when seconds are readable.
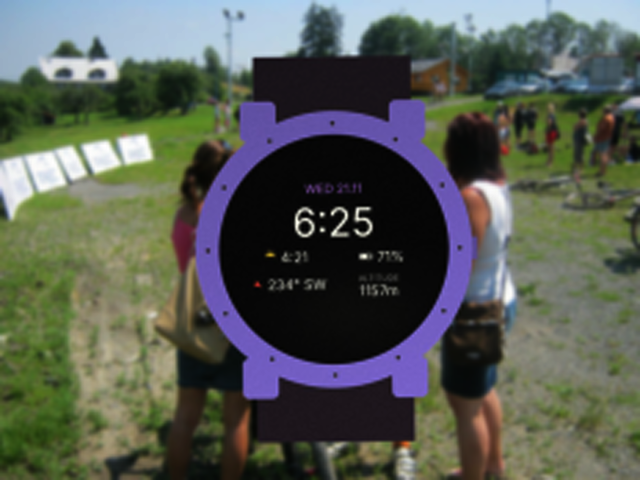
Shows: 6,25
